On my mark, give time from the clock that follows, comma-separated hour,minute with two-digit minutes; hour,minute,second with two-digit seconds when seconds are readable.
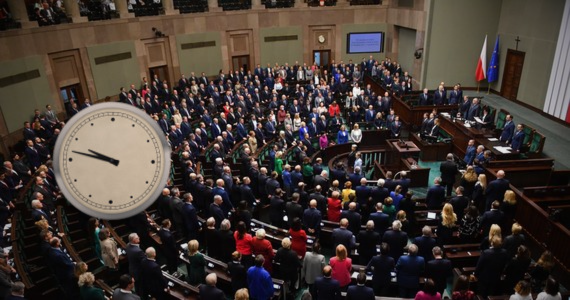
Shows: 9,47
